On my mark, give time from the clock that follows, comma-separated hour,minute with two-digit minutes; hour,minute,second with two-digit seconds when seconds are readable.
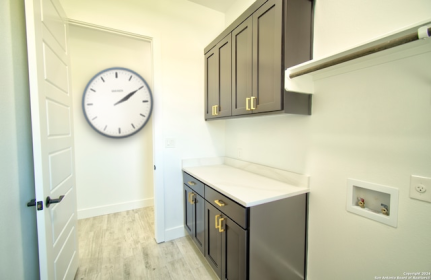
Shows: 2,10
